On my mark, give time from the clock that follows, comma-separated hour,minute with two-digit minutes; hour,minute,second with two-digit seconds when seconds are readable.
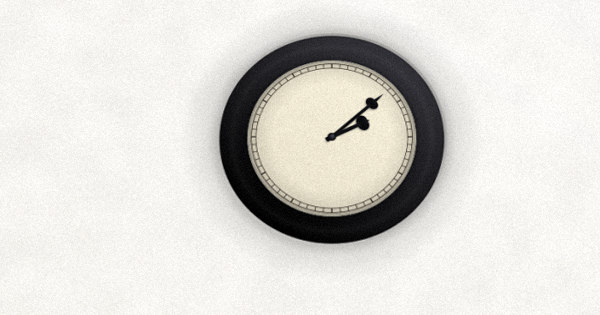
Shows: 2,08
